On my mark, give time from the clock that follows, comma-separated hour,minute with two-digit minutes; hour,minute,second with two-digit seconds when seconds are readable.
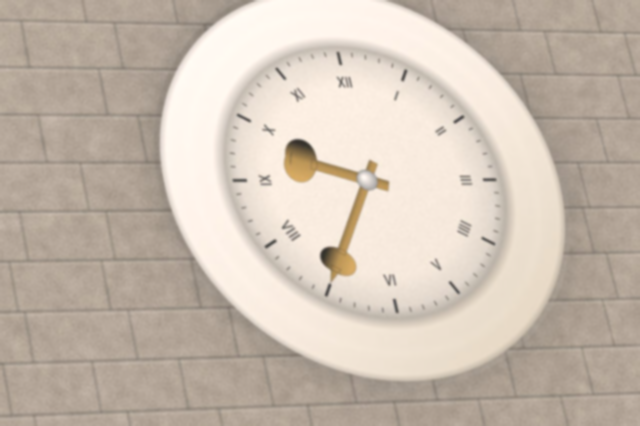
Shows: 9,35
